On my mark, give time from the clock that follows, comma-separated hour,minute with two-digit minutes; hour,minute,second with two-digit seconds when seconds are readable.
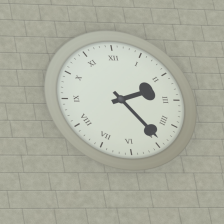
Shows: 2,24
